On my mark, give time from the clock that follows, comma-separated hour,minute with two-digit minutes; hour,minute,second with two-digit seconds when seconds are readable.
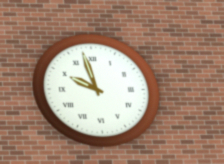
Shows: 9,58
